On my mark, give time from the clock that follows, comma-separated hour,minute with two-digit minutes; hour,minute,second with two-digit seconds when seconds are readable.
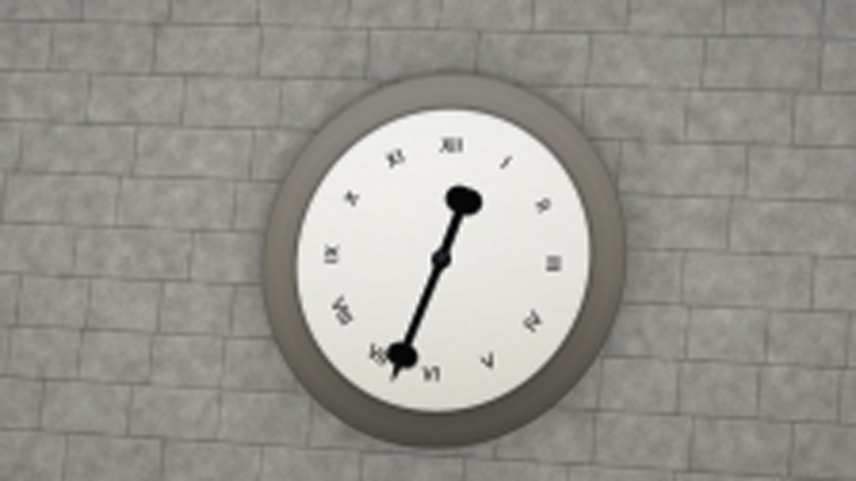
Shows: 12,33
